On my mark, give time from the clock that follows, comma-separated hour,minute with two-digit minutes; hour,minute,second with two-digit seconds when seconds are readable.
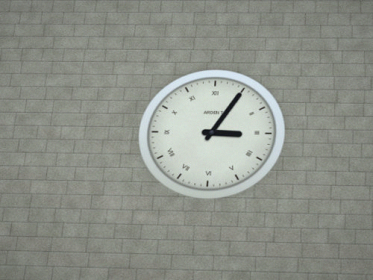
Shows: 3,05
